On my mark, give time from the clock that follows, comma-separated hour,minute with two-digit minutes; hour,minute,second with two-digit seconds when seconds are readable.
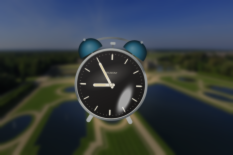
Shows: 8,55
